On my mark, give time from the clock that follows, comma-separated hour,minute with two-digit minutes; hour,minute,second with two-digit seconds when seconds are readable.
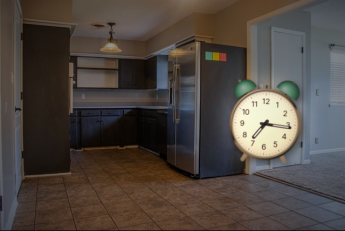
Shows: 7,16
